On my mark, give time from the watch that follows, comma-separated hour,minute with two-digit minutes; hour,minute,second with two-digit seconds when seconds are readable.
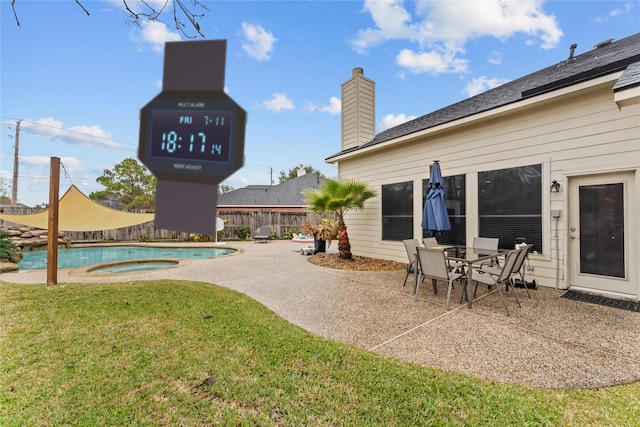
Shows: 18,17,14
